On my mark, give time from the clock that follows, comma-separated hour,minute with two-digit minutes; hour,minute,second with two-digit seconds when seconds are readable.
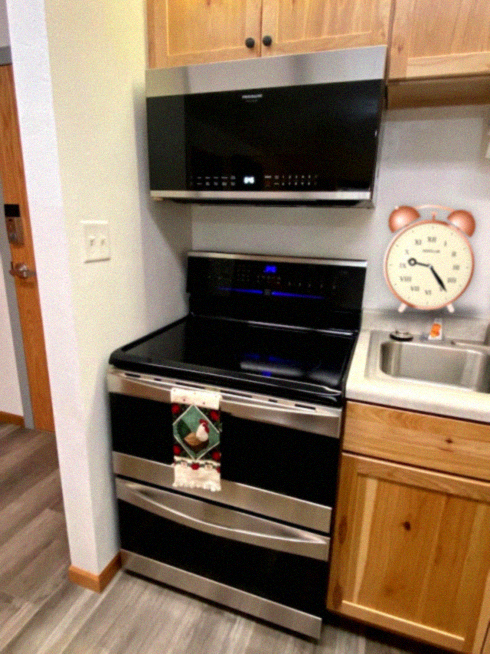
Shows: 9,24
